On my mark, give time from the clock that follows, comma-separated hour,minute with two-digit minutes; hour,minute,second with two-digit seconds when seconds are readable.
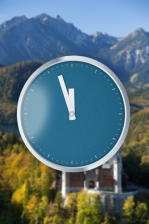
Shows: 11,57
